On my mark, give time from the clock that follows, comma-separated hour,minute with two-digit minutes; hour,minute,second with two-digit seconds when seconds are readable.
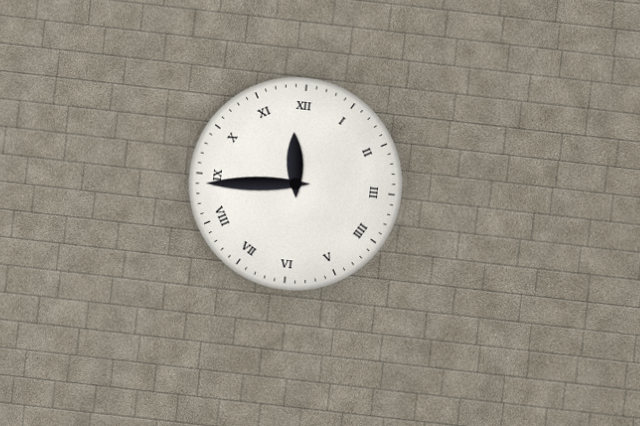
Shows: 11,44
